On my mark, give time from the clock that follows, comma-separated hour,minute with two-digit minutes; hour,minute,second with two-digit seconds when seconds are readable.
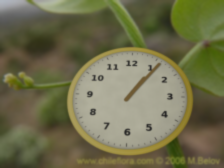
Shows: 1,06
